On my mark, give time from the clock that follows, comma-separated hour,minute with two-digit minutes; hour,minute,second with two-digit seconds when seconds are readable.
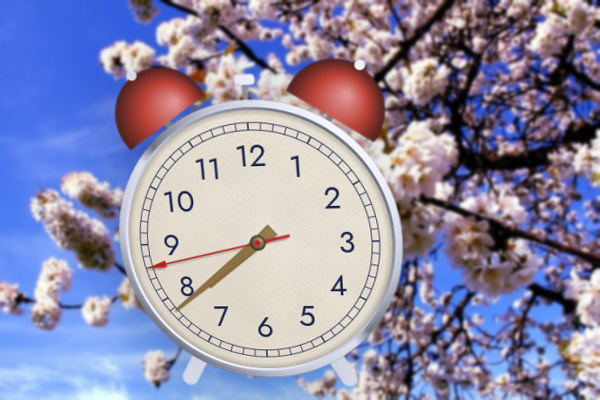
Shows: 7,38,43
